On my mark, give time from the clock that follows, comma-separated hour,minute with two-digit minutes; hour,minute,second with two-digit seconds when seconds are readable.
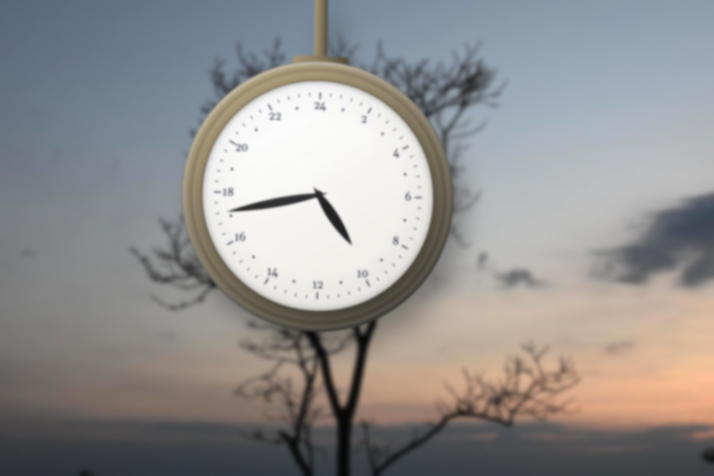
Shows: 9,43
